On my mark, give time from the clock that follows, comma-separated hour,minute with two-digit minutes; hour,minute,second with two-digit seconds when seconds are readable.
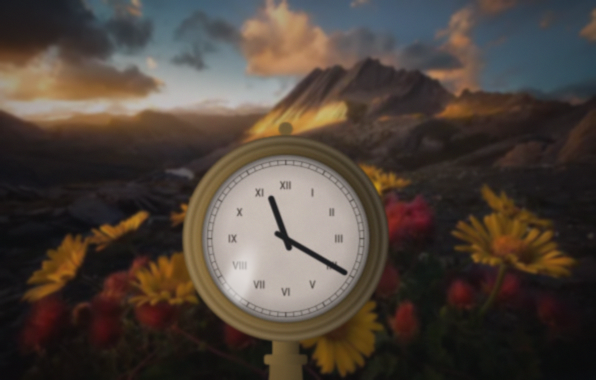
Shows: 11,20
